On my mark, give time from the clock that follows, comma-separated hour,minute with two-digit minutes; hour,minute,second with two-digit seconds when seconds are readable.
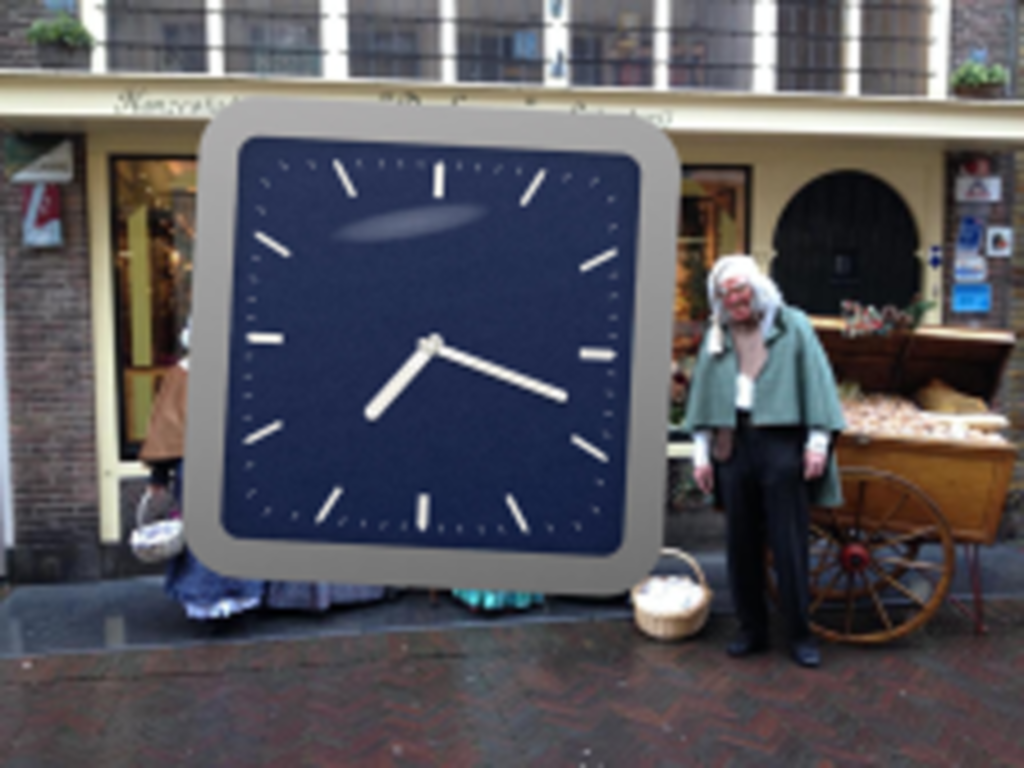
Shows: 7,18
